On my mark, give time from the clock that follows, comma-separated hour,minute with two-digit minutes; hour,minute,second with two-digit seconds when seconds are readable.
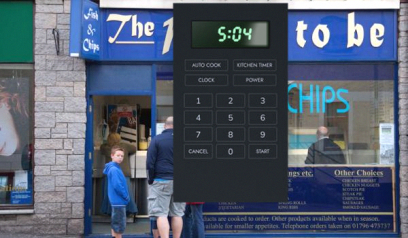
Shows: 5,04
